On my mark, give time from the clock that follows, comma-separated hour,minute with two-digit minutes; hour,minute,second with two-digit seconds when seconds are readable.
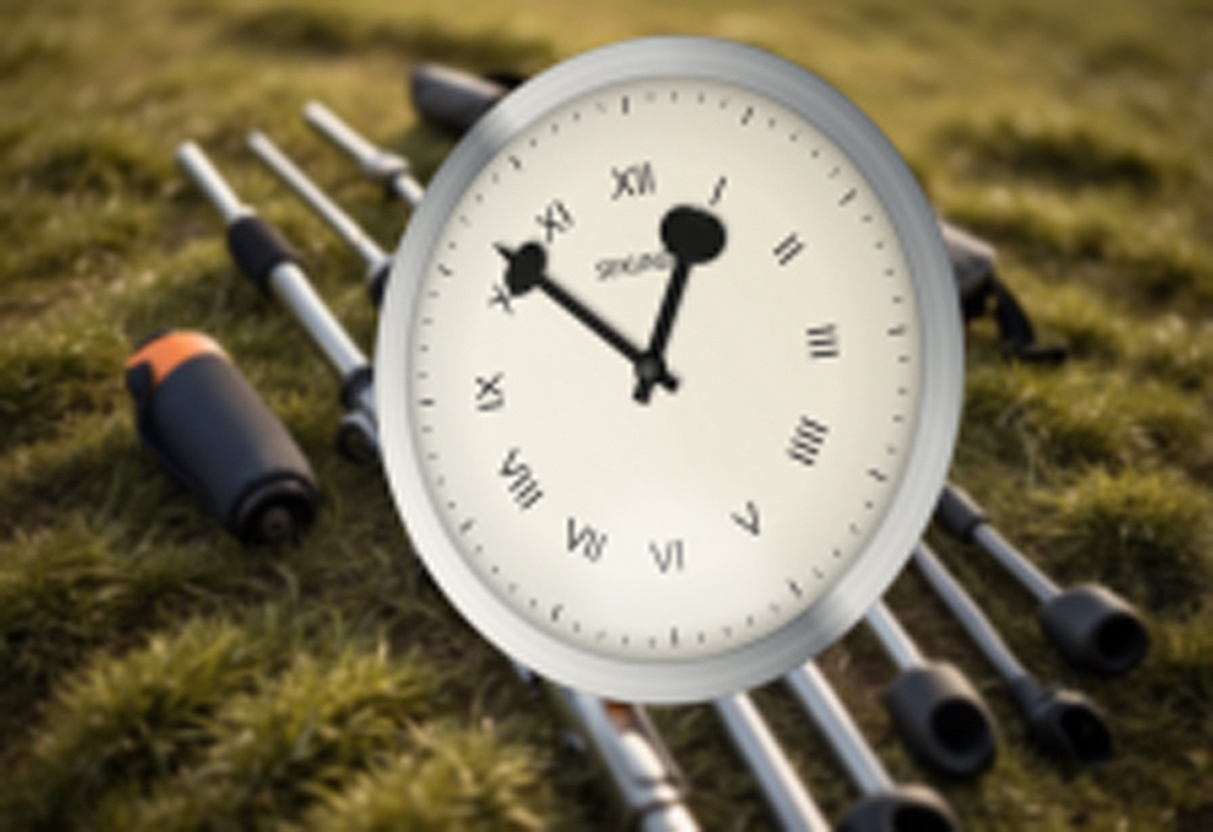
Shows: 12,52
